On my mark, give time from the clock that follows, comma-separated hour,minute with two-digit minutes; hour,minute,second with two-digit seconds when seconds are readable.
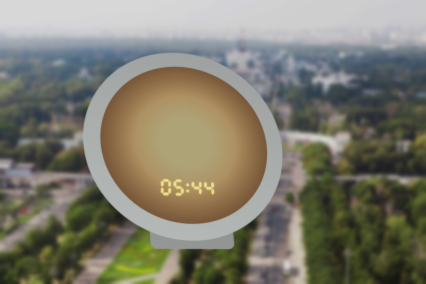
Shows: 5,44
